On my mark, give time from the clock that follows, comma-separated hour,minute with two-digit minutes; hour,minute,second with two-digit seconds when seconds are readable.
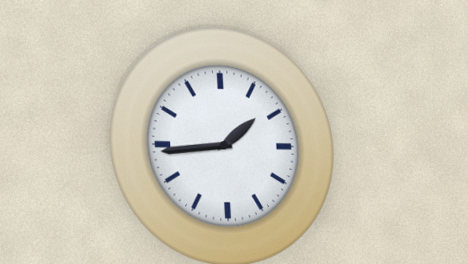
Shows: 1,44
